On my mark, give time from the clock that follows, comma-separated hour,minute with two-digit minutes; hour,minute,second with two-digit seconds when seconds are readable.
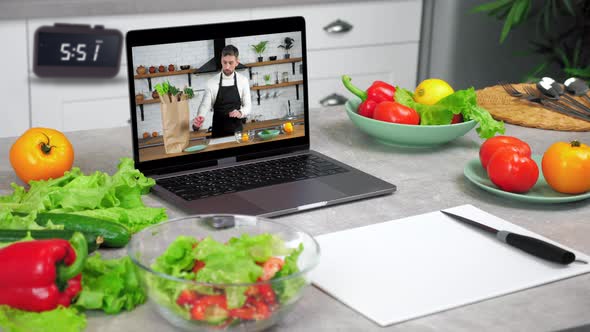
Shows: 5,51
